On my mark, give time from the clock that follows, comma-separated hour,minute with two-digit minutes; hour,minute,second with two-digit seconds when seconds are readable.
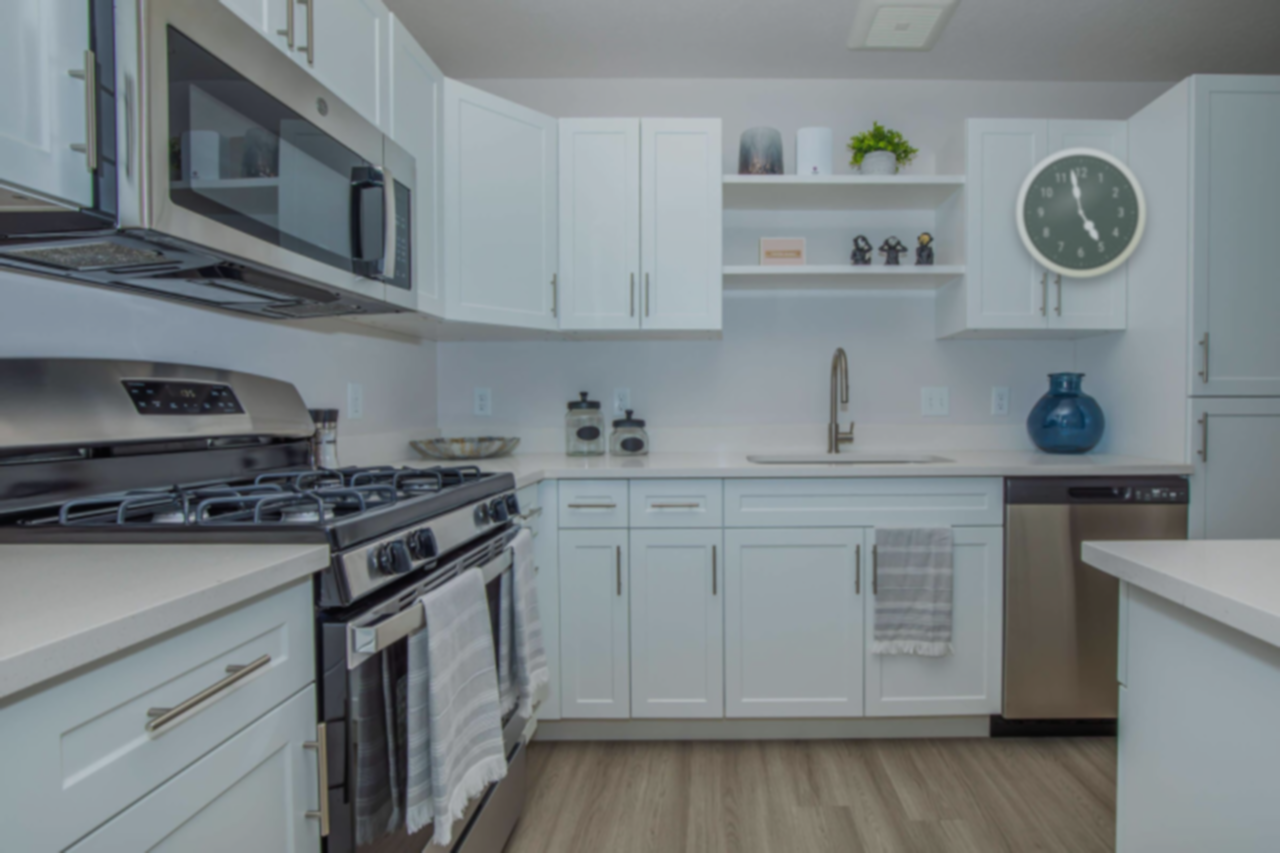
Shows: 4,58
